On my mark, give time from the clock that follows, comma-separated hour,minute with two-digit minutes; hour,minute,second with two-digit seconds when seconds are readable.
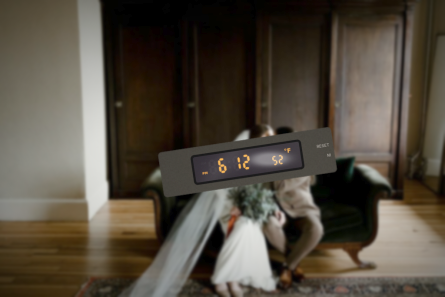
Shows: 6,12
